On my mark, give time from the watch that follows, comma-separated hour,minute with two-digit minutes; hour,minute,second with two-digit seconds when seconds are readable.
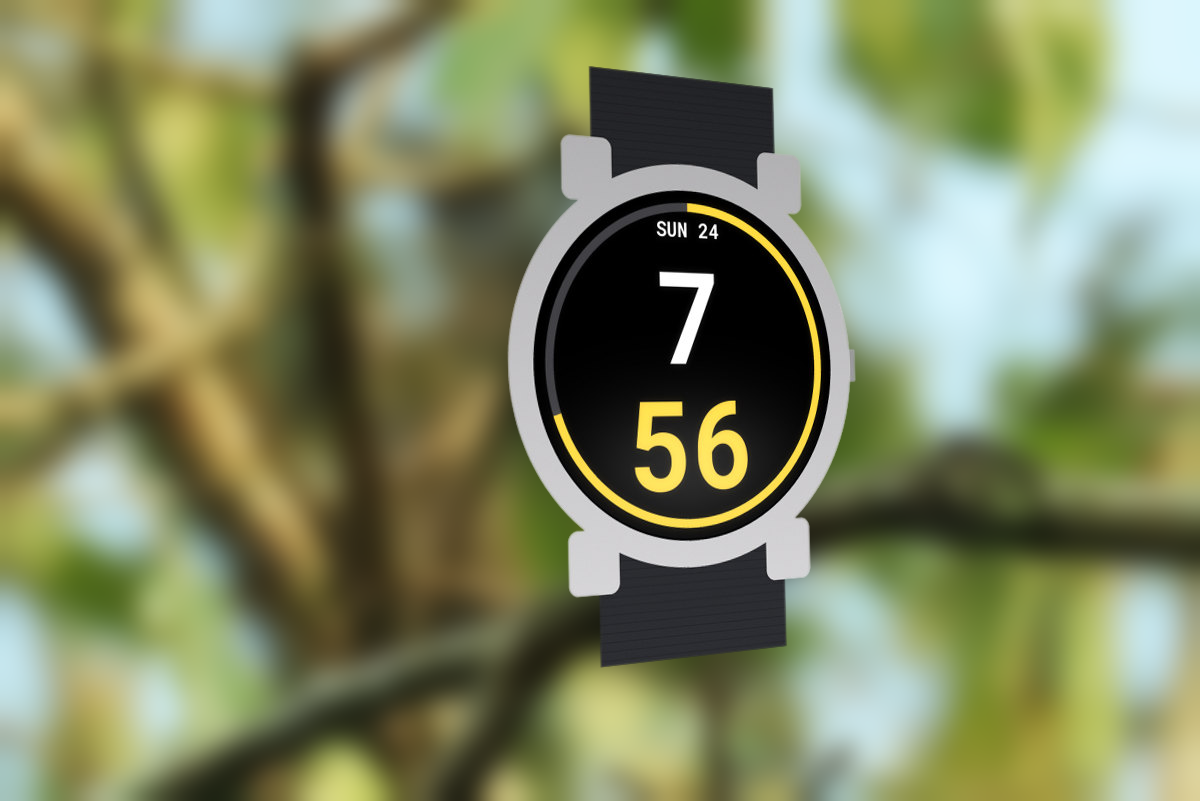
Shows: 7,56
